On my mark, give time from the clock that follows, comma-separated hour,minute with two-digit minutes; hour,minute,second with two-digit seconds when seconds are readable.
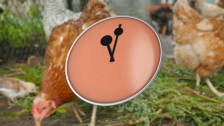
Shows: 11,00
